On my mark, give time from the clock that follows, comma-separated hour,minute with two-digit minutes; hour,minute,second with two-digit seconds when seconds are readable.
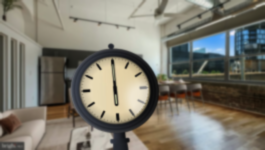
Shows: 6,00
